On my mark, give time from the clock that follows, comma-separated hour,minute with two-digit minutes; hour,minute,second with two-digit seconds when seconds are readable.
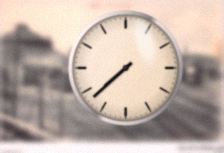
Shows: 7,38
